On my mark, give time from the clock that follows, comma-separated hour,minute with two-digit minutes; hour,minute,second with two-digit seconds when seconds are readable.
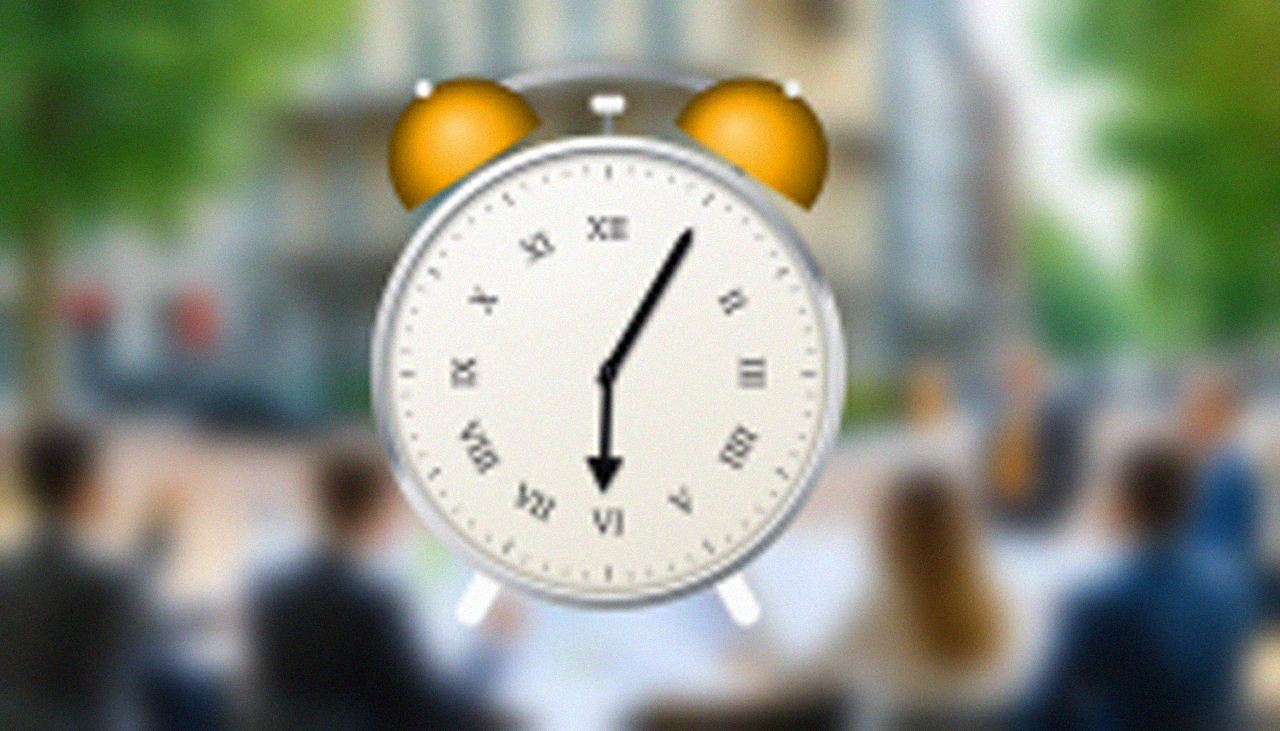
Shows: 6,05
